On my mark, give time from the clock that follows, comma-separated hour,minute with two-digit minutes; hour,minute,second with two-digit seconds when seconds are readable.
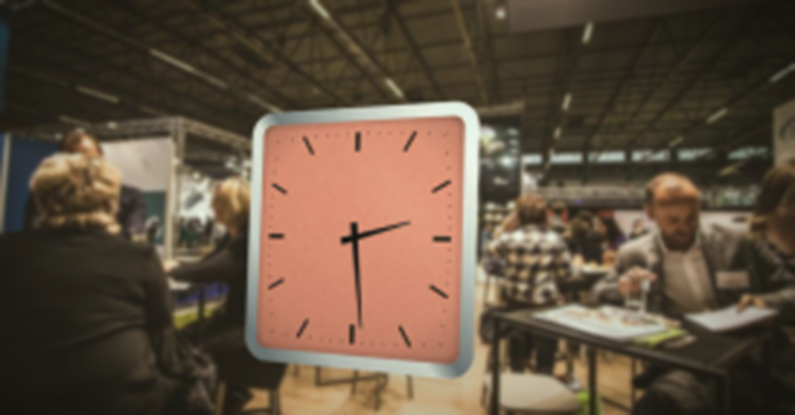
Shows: 2,29
